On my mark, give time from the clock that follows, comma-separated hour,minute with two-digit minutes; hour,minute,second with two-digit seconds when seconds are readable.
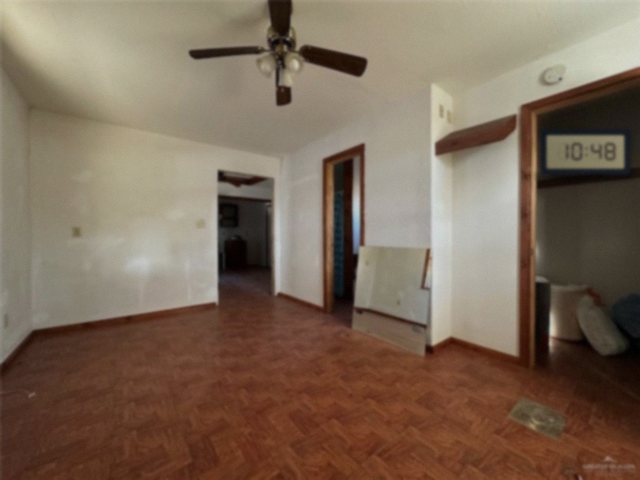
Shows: 10,48
